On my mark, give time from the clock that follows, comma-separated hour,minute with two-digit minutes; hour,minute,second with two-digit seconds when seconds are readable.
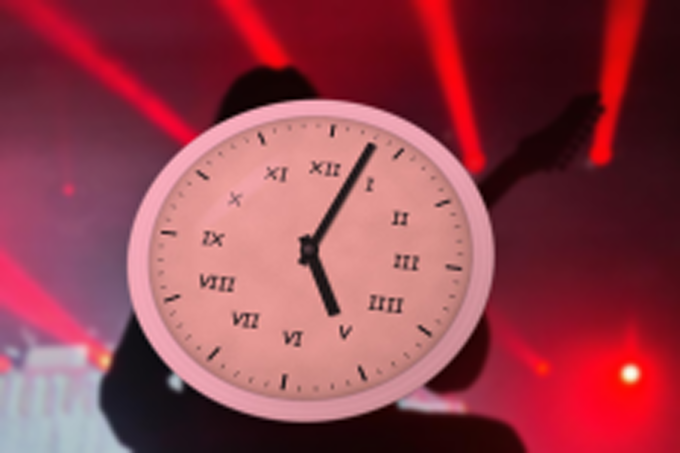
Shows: 5,03
